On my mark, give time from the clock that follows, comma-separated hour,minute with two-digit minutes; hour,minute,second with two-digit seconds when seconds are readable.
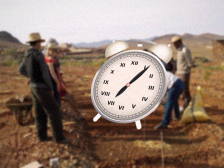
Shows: 7,06
